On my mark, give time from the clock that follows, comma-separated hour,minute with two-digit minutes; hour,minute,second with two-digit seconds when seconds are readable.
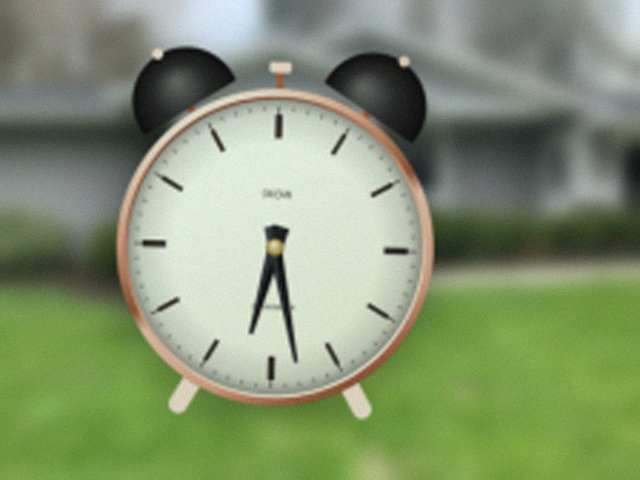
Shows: 6,28
